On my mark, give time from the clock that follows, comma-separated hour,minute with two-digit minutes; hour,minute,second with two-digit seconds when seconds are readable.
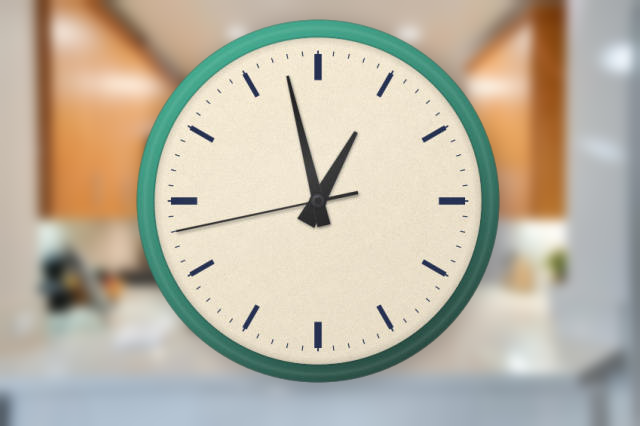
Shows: 12,57,43
